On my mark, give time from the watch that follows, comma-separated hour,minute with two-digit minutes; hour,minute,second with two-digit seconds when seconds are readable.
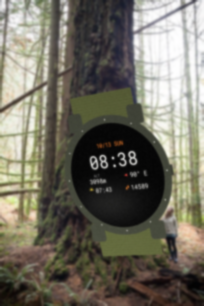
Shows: 8,38
